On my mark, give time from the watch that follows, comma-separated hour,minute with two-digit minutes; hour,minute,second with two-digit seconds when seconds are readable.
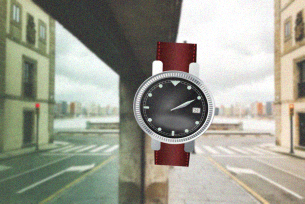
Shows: 2,10
